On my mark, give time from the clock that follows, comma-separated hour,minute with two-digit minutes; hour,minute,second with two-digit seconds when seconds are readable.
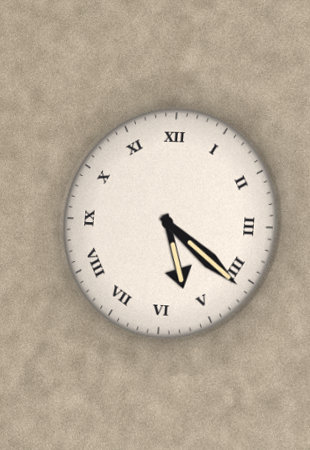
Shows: 5,21
